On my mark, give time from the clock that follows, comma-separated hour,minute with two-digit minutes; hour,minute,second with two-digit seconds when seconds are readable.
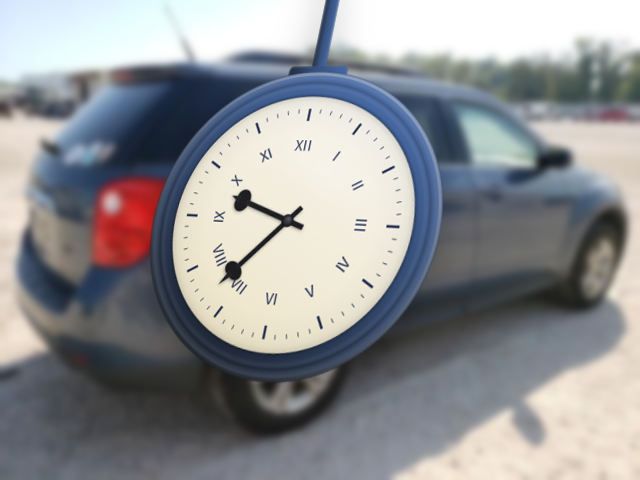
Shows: 9,37
